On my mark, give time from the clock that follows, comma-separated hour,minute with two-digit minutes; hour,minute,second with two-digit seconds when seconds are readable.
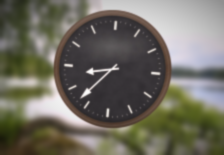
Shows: 8,37
